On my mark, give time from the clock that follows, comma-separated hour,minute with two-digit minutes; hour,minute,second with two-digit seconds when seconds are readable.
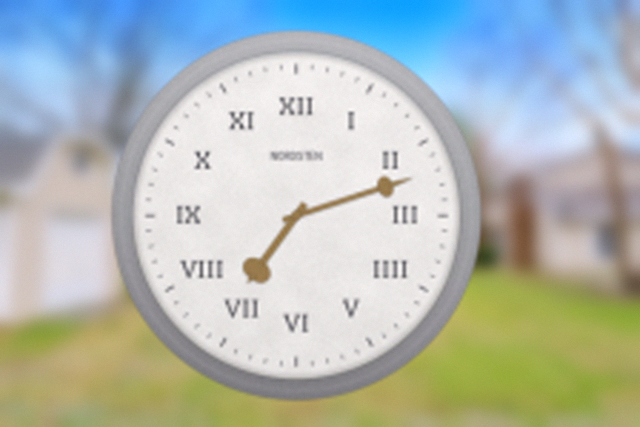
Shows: 7,12
